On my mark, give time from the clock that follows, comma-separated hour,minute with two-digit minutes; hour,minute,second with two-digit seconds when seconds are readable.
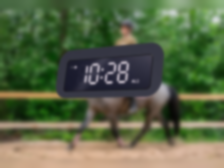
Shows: 10,28
